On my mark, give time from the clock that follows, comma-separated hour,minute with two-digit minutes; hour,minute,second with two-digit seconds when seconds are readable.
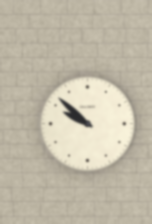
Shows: 9,52
